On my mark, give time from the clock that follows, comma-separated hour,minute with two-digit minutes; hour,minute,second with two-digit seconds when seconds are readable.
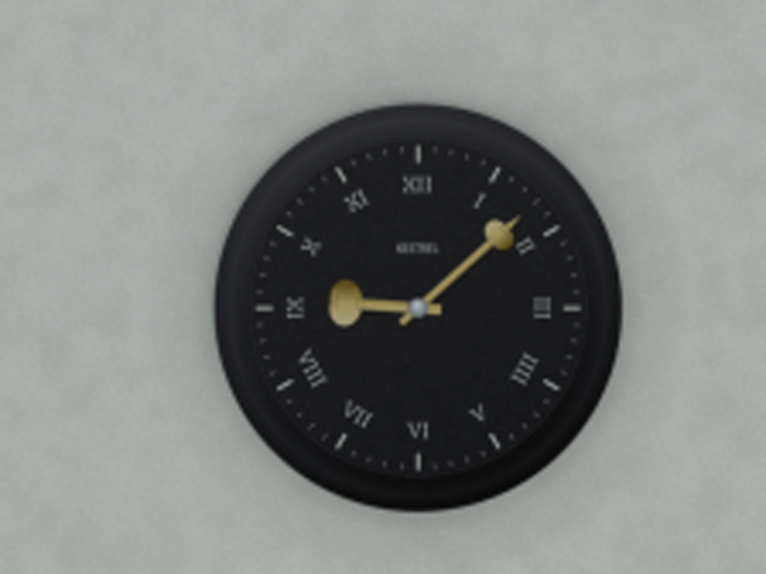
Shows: 9,08
